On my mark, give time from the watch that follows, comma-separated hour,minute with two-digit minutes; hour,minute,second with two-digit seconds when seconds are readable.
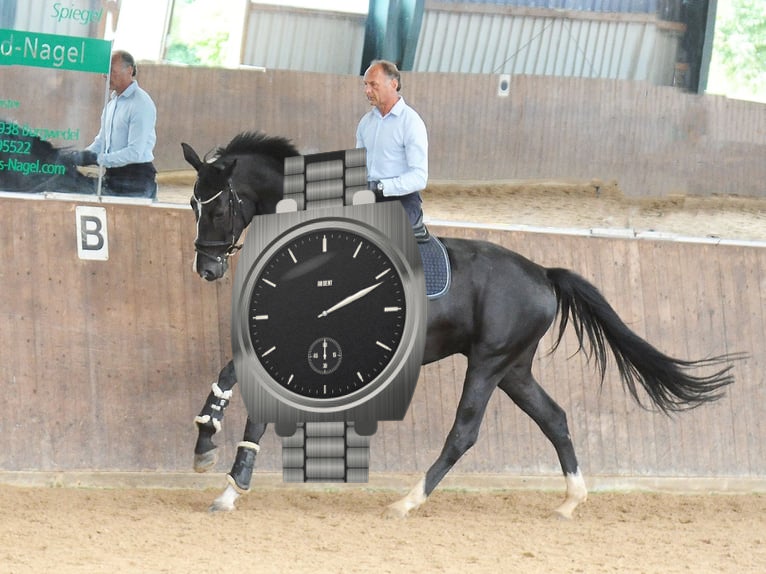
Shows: 2,11
